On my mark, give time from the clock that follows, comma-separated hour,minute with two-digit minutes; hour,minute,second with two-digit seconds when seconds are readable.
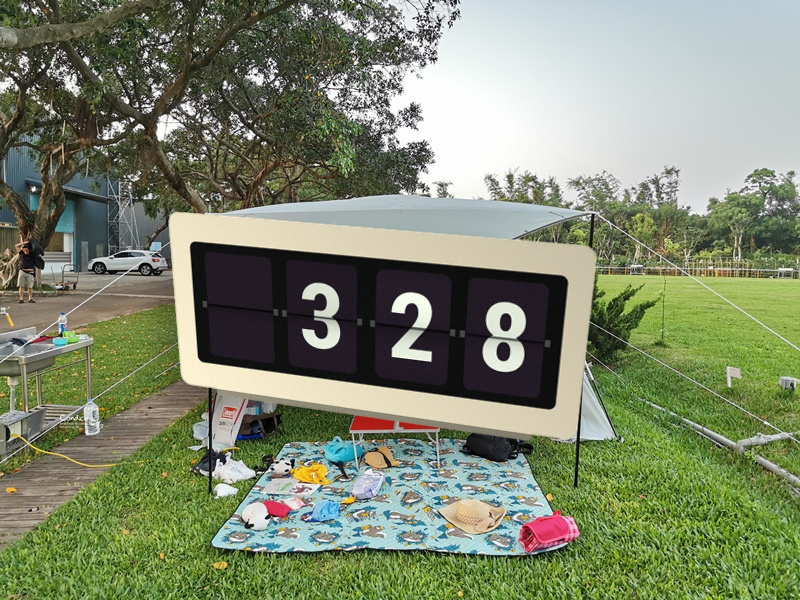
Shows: 3,28
